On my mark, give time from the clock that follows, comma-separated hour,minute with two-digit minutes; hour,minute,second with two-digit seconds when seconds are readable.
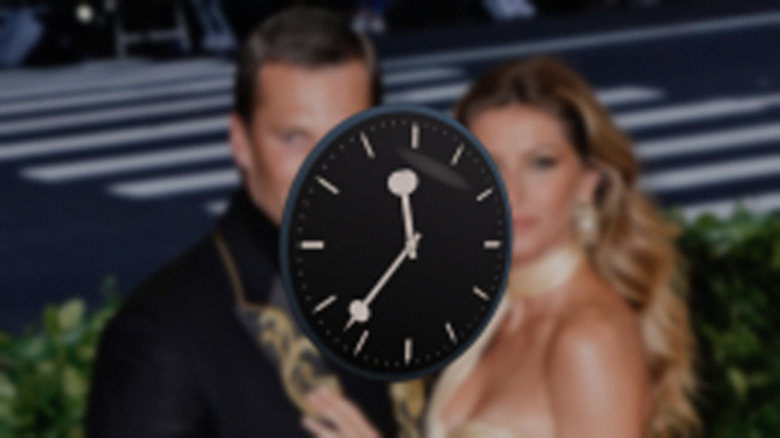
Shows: 11,37
